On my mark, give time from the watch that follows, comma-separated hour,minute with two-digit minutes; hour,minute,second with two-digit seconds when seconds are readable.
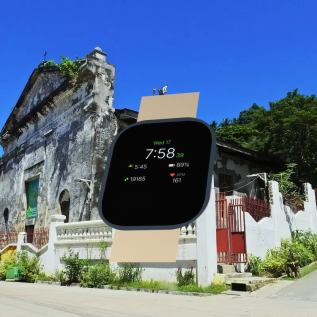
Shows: 7,58
